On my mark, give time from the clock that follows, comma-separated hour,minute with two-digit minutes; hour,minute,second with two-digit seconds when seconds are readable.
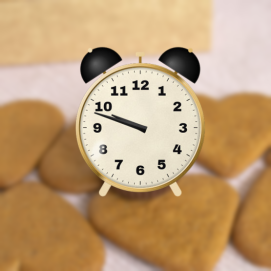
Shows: 9,48
